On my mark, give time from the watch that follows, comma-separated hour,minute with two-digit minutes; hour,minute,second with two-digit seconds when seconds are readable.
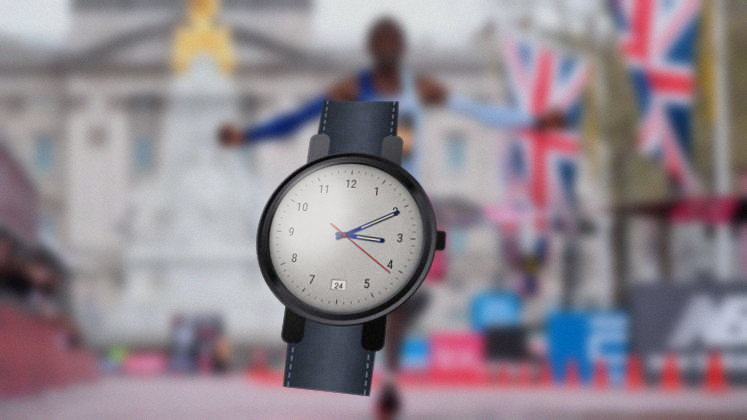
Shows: 3,10,21
